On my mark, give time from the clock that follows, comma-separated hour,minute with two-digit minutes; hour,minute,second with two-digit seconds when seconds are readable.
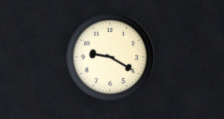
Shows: 9,20
